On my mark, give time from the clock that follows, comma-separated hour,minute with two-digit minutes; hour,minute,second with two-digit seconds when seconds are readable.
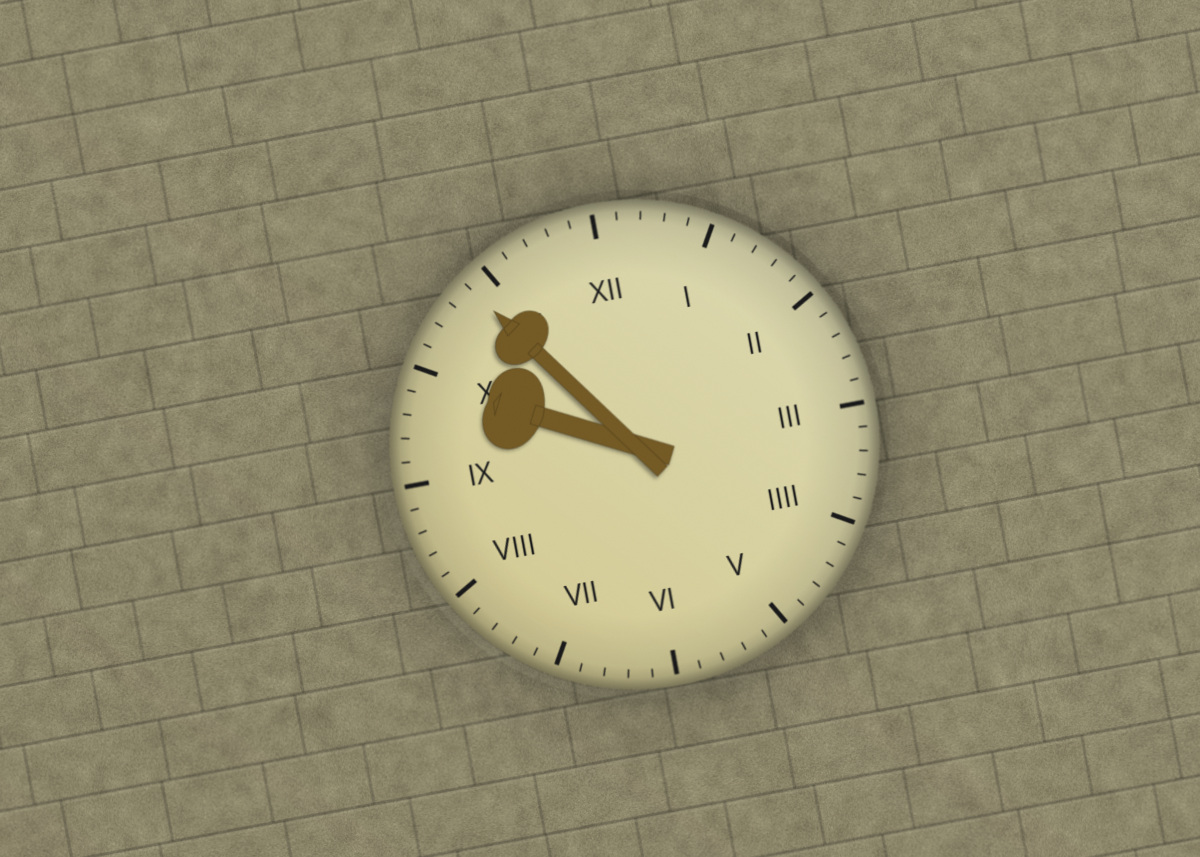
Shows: 9,54
